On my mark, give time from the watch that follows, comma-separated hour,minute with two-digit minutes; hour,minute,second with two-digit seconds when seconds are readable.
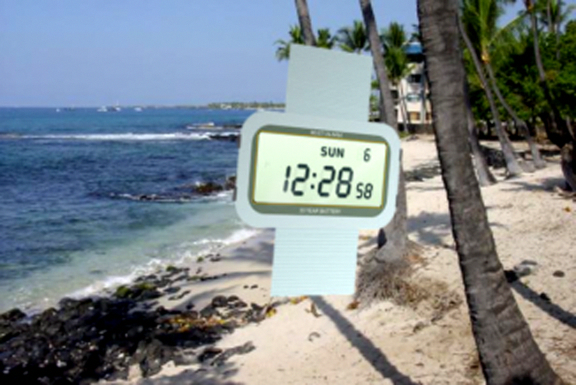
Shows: 12,28,58
